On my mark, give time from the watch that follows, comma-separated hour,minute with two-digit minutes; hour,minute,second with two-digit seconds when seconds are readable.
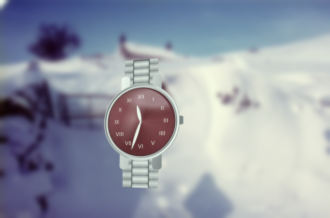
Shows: 11,33
